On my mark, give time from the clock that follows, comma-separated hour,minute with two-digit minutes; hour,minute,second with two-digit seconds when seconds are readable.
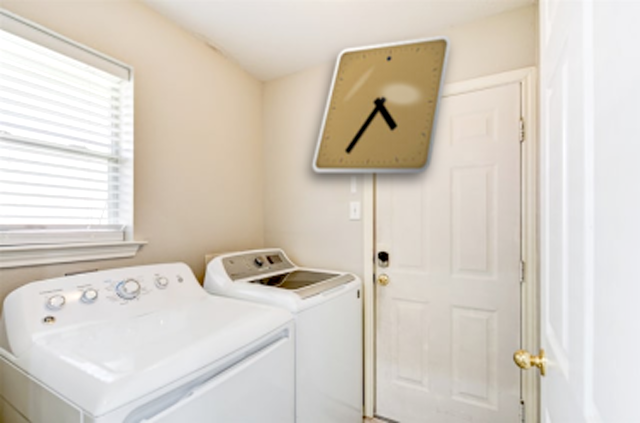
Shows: 4,35
